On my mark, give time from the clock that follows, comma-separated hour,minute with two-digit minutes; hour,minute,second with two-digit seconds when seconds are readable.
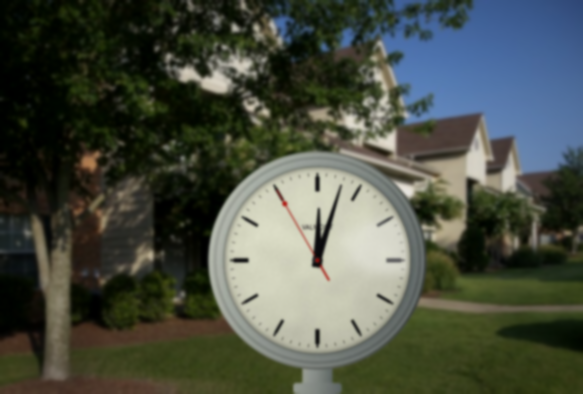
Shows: 12,02,55
